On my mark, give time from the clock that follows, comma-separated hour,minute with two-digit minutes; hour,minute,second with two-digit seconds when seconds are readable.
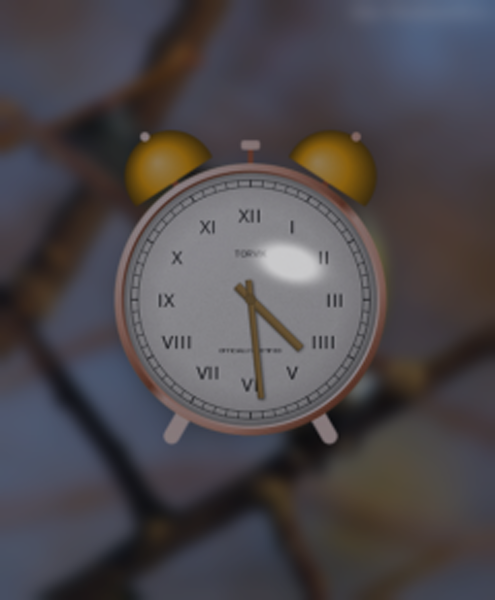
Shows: 4,29
